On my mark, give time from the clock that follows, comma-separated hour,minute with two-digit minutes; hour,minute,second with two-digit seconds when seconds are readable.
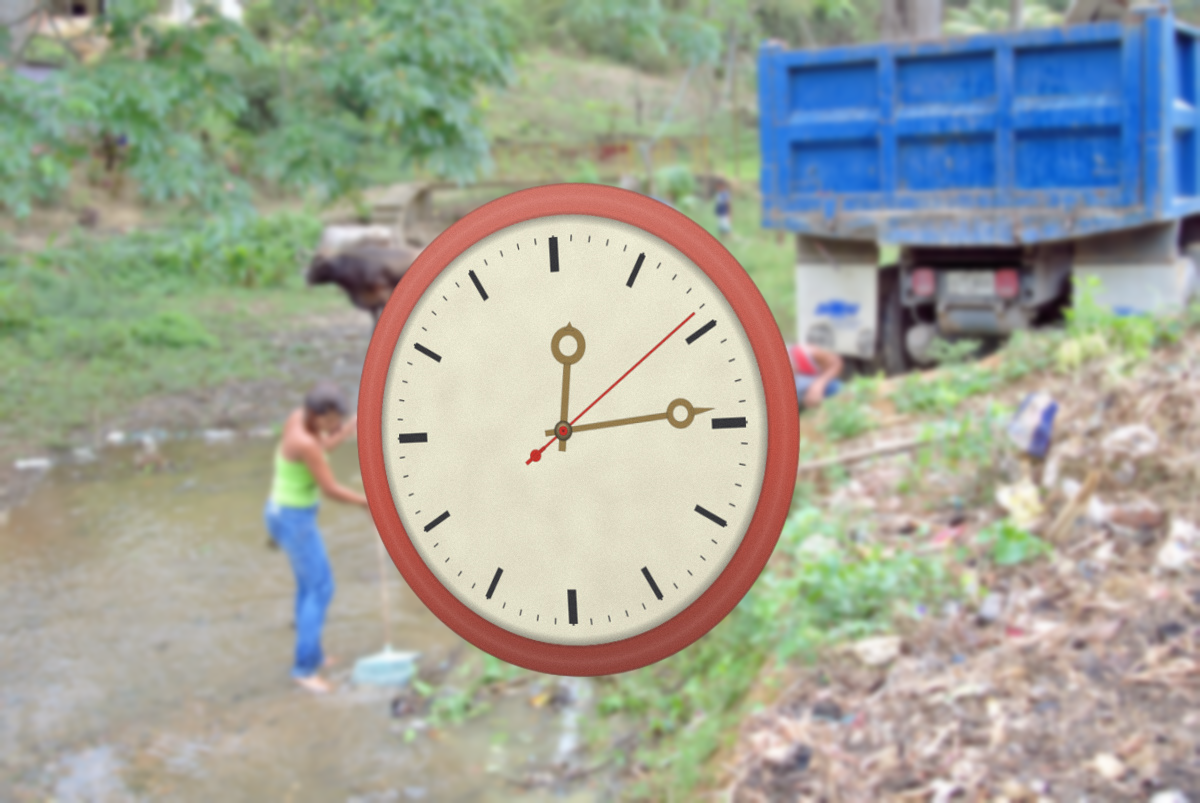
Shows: 12,14,09
